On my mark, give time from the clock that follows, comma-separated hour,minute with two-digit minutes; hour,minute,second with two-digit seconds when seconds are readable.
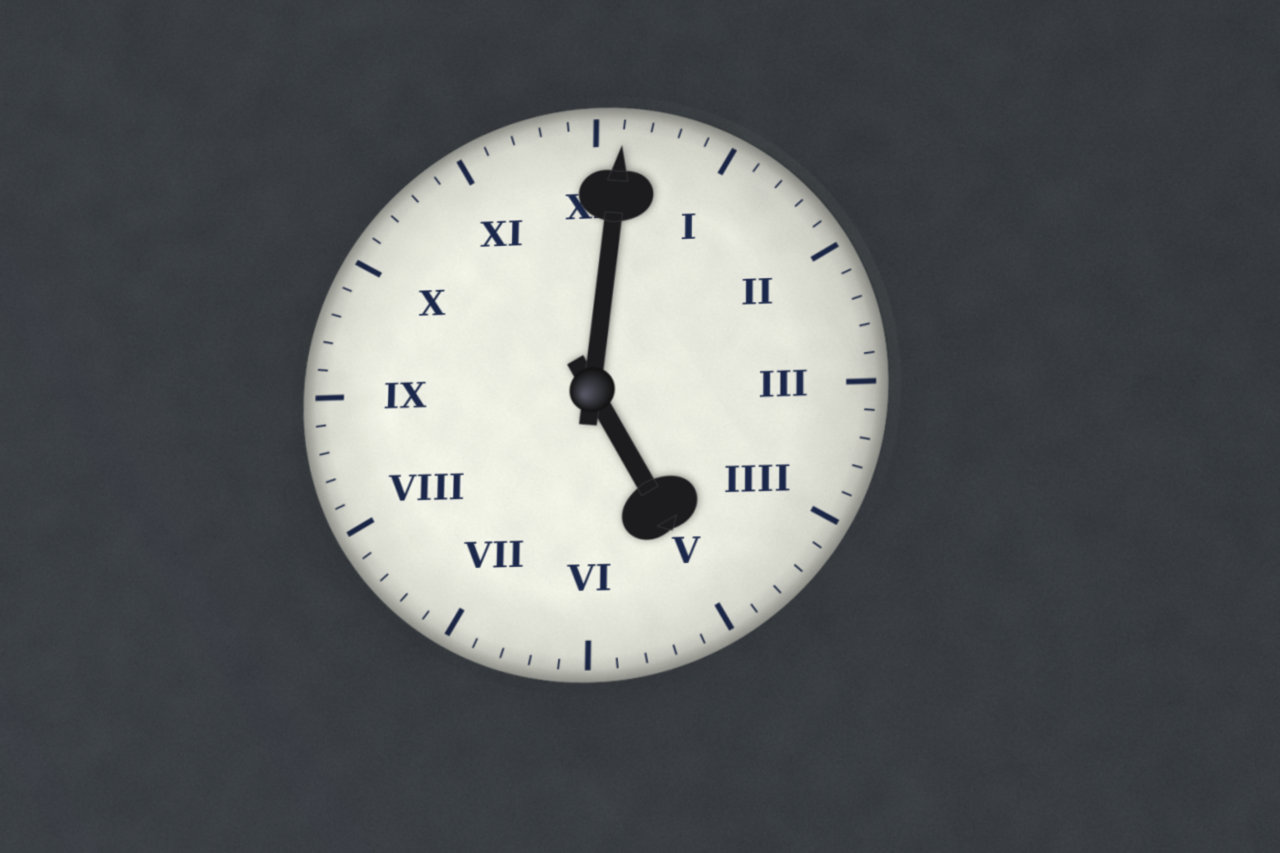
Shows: 5,01
